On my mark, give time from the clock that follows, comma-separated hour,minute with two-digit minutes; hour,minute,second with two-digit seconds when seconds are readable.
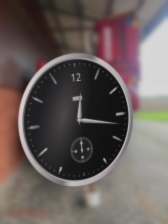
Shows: 12,17
